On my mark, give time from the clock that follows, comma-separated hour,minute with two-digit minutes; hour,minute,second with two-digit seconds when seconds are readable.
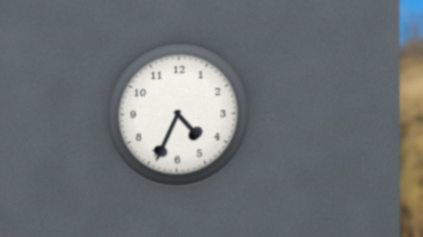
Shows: 4,34
